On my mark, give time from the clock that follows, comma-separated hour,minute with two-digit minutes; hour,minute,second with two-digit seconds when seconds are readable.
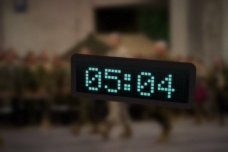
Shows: 5,04
